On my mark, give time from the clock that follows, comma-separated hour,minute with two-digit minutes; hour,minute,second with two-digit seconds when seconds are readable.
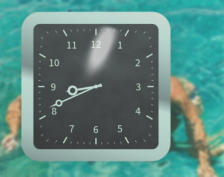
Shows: 8,41
